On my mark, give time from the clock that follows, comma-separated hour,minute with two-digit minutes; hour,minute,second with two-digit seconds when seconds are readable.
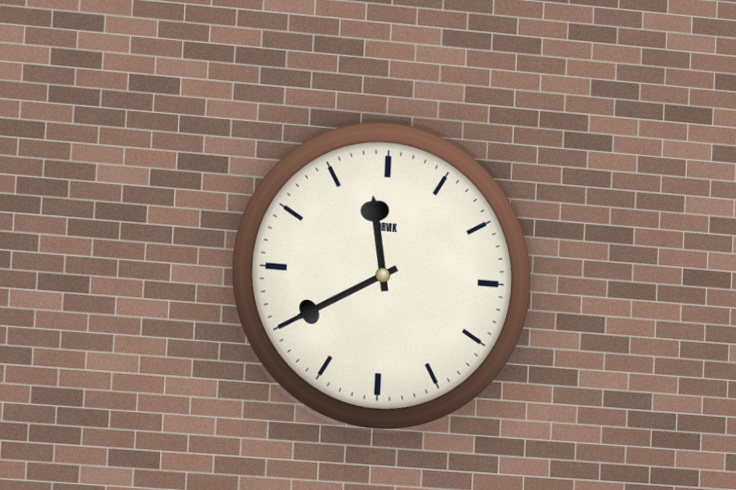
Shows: 11,40
